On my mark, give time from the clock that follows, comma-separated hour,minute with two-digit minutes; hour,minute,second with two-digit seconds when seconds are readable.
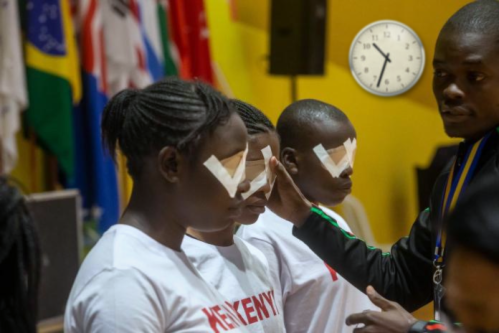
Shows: 10,33
